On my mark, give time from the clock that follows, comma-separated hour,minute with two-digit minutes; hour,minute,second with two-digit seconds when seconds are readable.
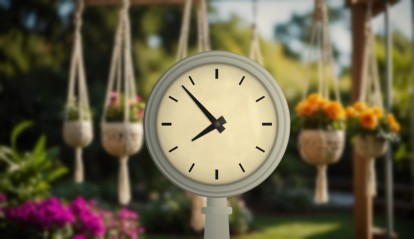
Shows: 7,53
